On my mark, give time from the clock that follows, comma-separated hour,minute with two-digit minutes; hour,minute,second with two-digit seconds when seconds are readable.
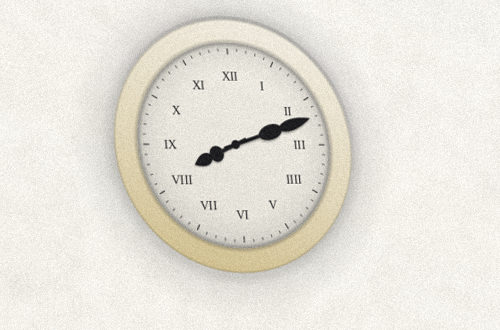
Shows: 8,12
